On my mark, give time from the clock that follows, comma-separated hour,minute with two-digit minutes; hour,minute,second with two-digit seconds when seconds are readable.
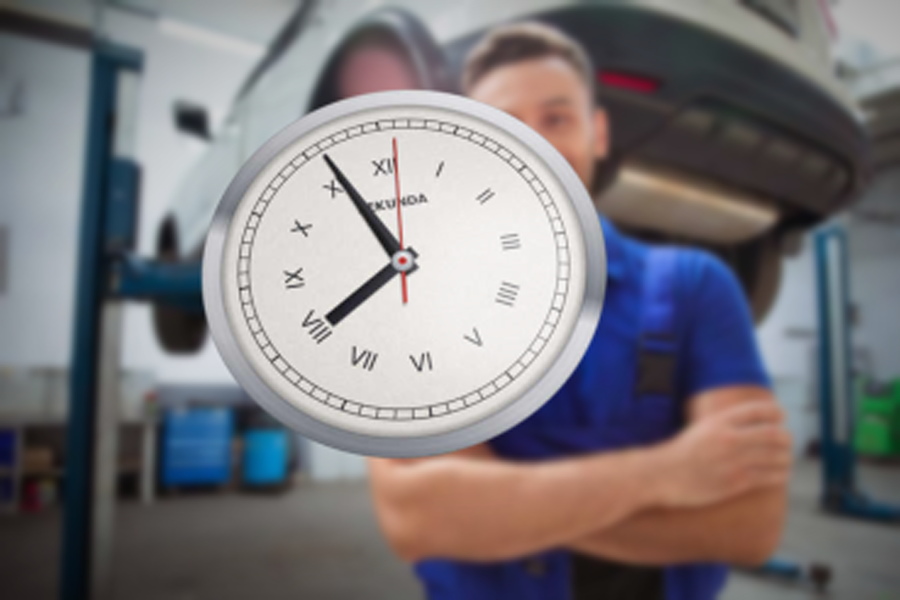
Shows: 7,56,01
